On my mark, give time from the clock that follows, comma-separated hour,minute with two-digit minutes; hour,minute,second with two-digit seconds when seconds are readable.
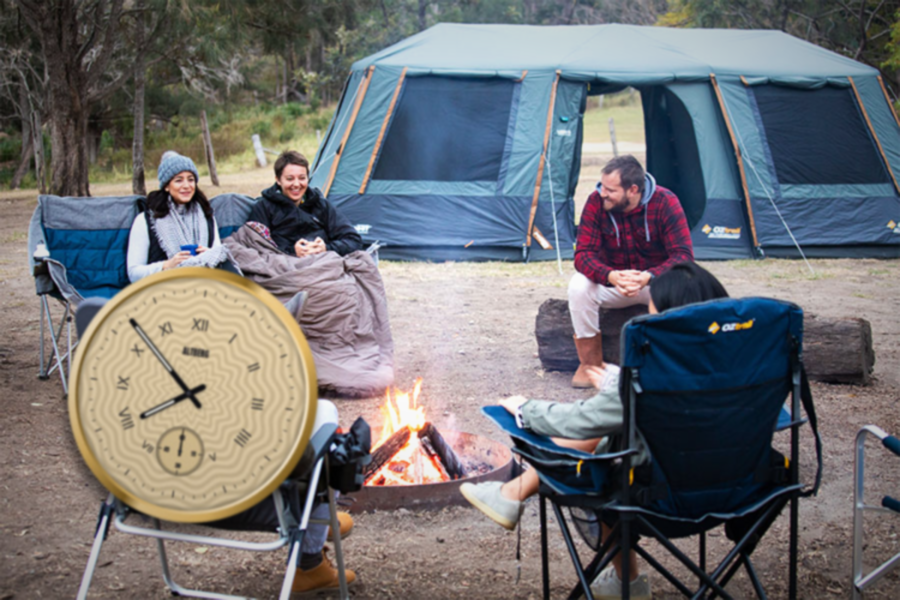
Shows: 7,52
